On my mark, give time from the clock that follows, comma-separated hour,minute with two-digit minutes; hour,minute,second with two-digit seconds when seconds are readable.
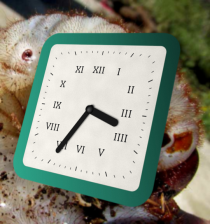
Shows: 3,35
